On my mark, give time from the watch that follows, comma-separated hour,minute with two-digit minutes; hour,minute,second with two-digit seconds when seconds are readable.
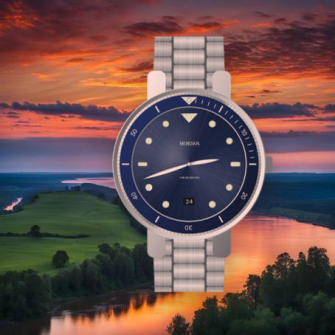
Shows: 2,42
